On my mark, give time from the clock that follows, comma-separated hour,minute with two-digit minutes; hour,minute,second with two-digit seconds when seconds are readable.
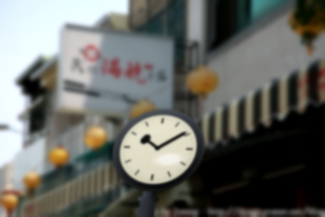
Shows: 10,09
